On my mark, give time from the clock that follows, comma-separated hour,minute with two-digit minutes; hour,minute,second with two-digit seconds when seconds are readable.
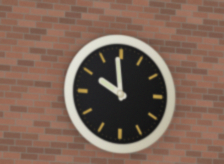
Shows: 9,59
